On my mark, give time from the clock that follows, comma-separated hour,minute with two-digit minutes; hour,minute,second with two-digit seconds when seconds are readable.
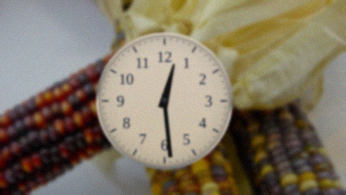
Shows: 12,29
